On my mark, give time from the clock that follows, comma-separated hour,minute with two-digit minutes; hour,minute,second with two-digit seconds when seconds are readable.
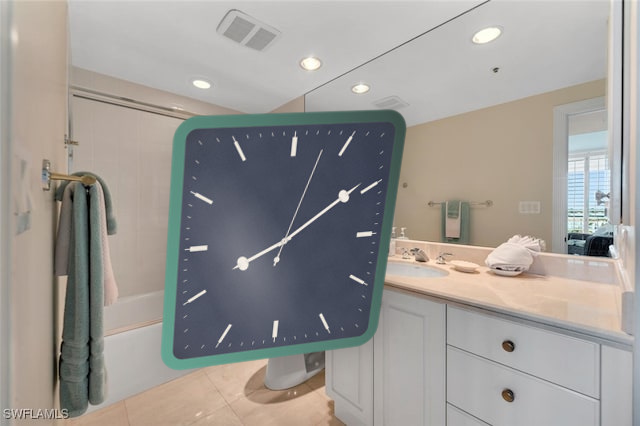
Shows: 8,09,03
